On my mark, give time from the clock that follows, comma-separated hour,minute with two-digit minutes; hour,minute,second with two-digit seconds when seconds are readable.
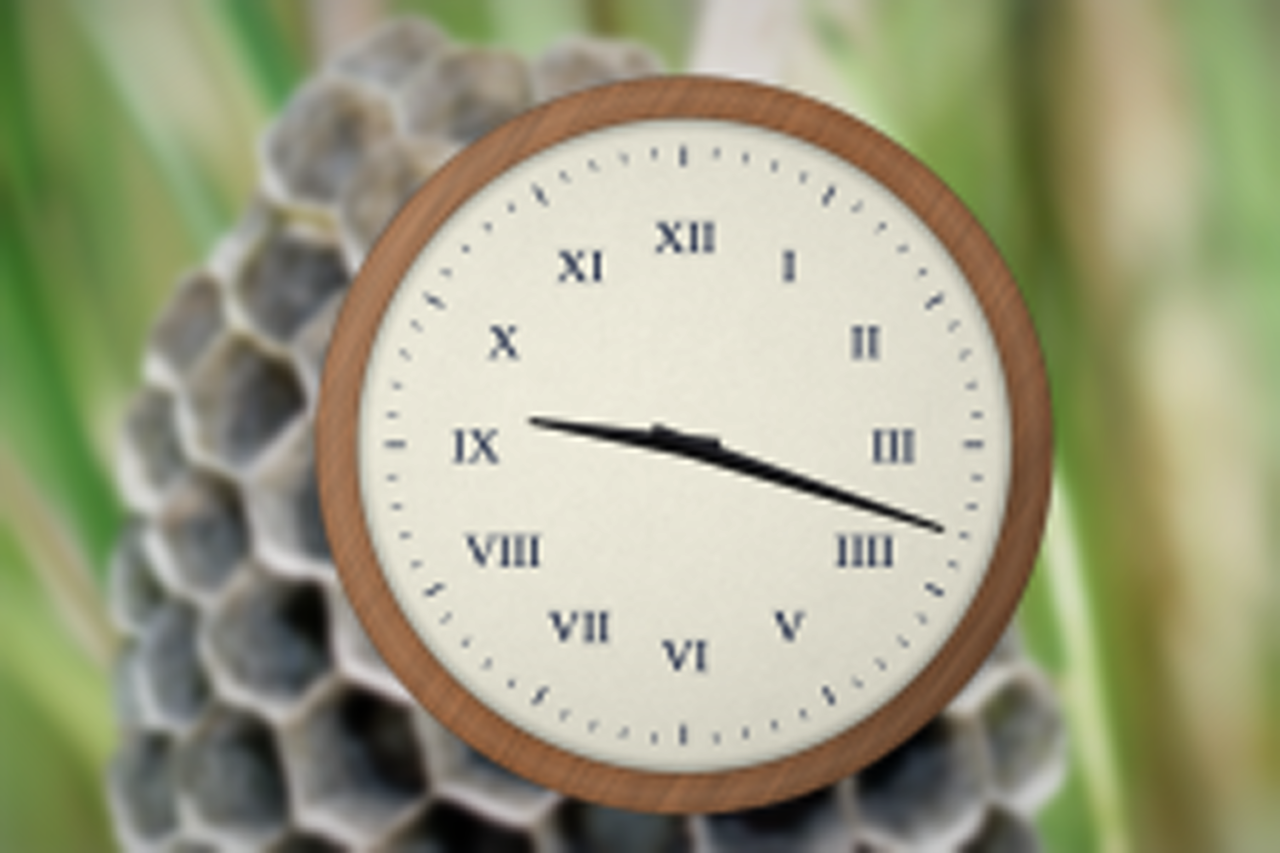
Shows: 9,18
